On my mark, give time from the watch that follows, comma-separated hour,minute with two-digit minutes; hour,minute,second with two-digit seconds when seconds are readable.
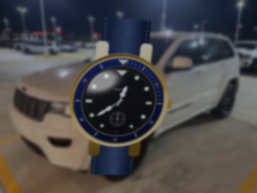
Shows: 12,39
